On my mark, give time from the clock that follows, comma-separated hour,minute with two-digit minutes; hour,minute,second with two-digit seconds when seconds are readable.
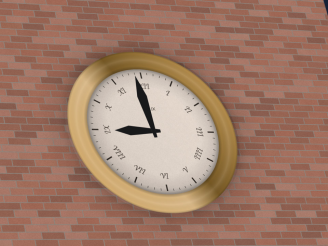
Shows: 8,59
